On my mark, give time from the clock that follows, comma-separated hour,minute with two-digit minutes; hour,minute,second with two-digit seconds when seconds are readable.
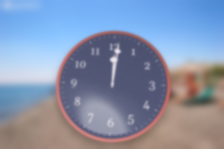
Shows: 12,01
